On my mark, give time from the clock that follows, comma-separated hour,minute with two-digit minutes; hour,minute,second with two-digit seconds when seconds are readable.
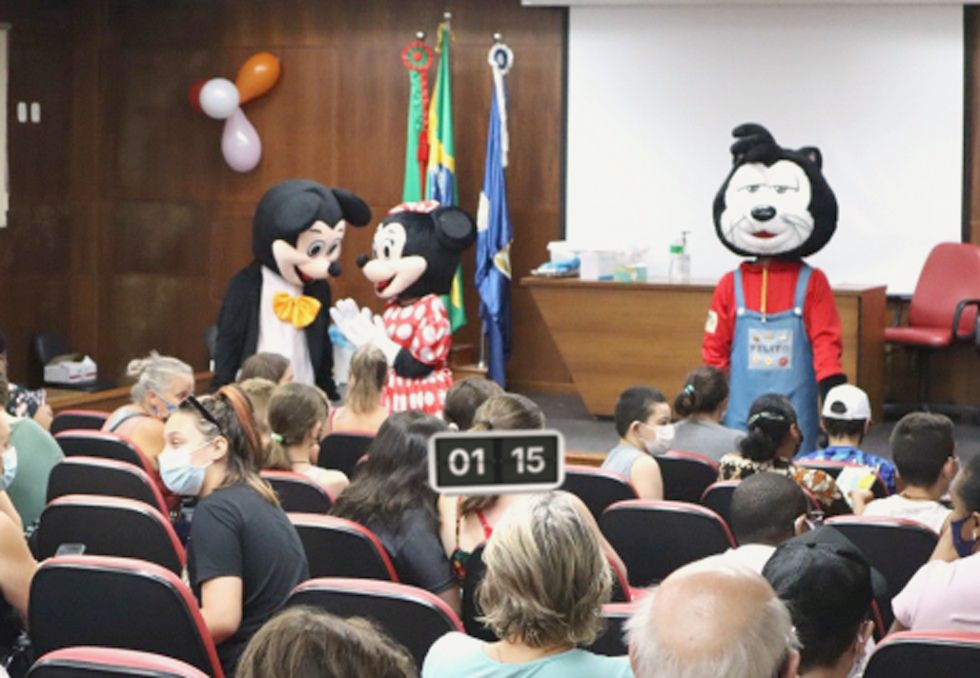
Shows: 1,15
